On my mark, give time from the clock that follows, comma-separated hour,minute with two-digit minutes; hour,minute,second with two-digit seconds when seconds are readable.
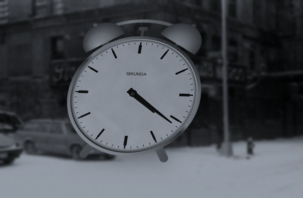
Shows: 4,21
